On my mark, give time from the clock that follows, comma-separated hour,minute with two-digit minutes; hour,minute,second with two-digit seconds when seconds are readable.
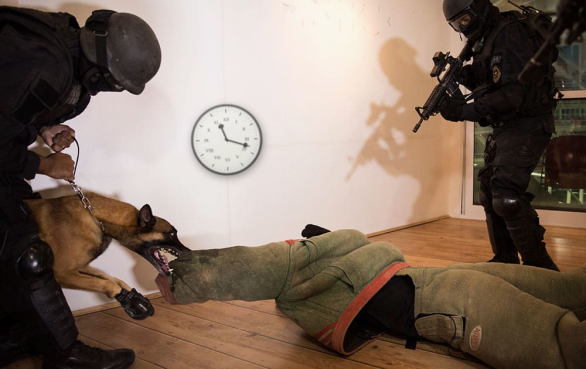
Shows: 11,18
